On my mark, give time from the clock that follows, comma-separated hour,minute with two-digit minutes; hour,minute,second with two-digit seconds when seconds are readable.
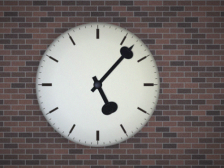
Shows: 5,07
